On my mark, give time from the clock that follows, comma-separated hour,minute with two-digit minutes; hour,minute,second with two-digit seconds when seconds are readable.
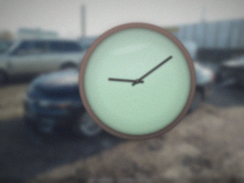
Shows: 9,09
